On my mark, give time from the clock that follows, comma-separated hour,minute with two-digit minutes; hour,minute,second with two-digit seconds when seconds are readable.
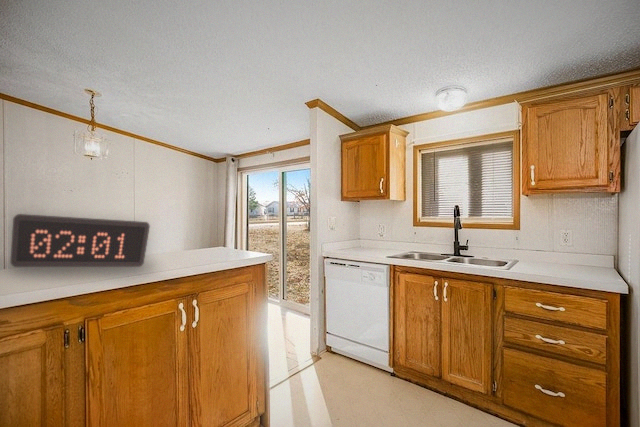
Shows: 2,01
